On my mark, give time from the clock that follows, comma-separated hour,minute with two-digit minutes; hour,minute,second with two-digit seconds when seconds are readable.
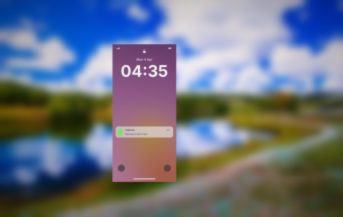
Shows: 4,35
